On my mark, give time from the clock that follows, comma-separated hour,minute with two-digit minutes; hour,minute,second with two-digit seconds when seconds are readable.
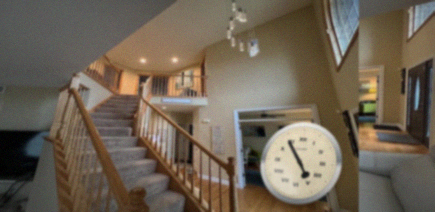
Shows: 4,54
